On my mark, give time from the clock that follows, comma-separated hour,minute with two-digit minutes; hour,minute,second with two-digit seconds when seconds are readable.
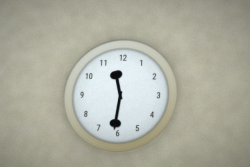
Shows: 11,31
